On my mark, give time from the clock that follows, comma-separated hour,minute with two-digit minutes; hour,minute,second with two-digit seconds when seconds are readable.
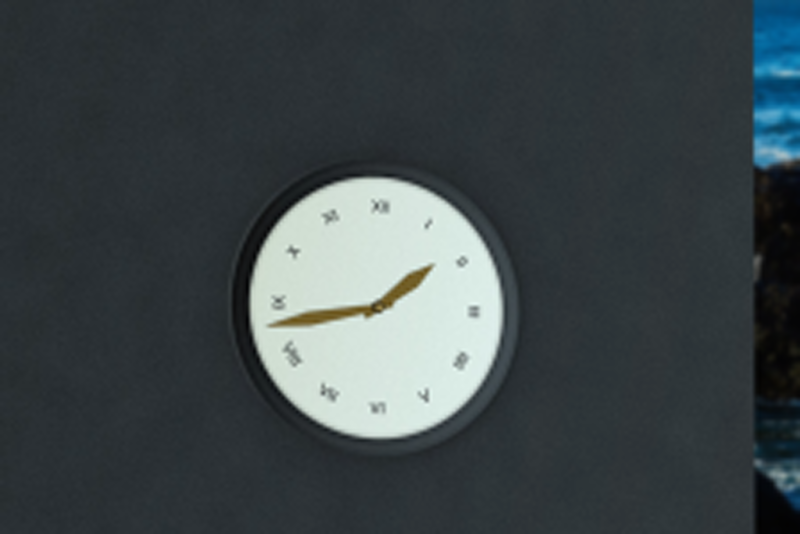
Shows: 1,43
